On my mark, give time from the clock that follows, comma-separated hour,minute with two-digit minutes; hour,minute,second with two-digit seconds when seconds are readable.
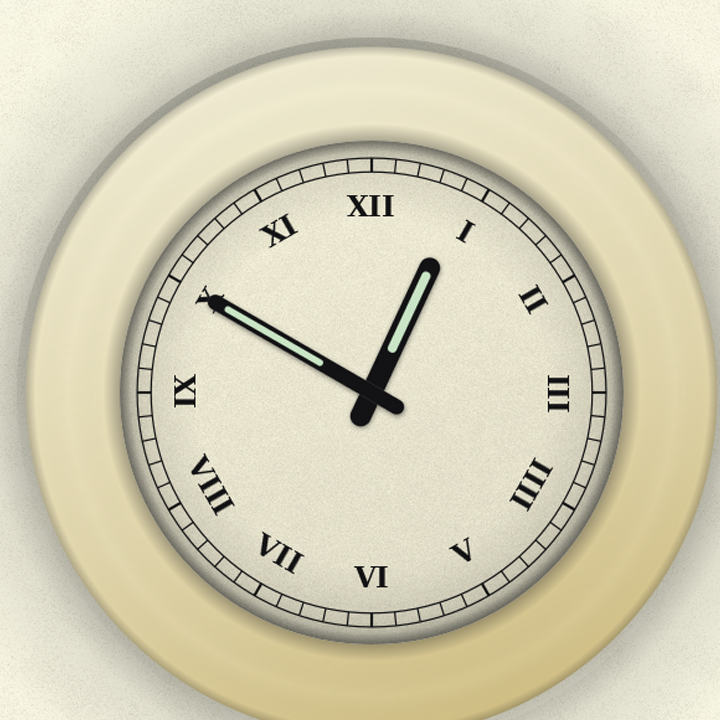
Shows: 12,50
